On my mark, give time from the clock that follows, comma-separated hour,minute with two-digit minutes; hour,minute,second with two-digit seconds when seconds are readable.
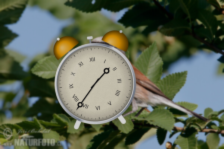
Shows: 1,37
